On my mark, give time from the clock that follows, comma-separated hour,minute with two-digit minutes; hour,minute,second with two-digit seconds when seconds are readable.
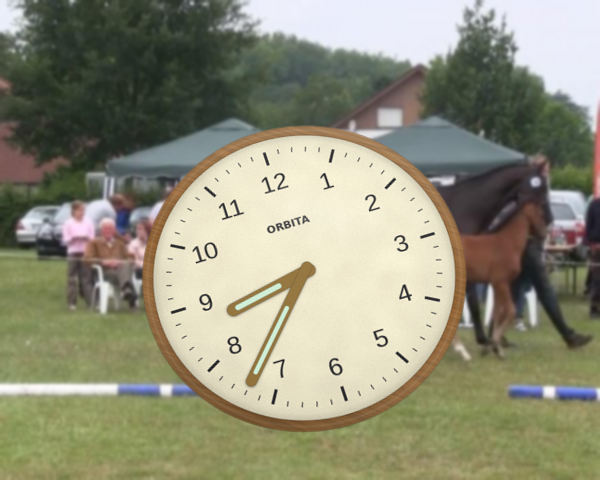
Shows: 8,37
